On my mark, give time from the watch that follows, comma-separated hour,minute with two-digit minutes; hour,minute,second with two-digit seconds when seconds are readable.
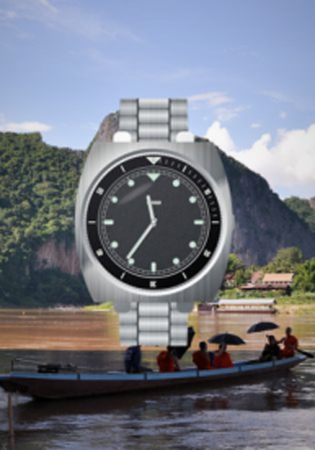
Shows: 11,36
